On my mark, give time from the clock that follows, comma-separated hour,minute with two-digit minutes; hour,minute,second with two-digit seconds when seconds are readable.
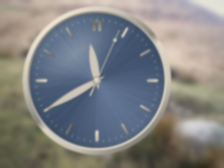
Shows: 11,40,04
